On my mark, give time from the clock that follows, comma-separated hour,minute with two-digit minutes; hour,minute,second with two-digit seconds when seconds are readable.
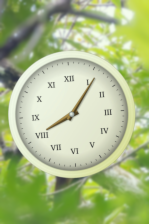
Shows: 8,06
